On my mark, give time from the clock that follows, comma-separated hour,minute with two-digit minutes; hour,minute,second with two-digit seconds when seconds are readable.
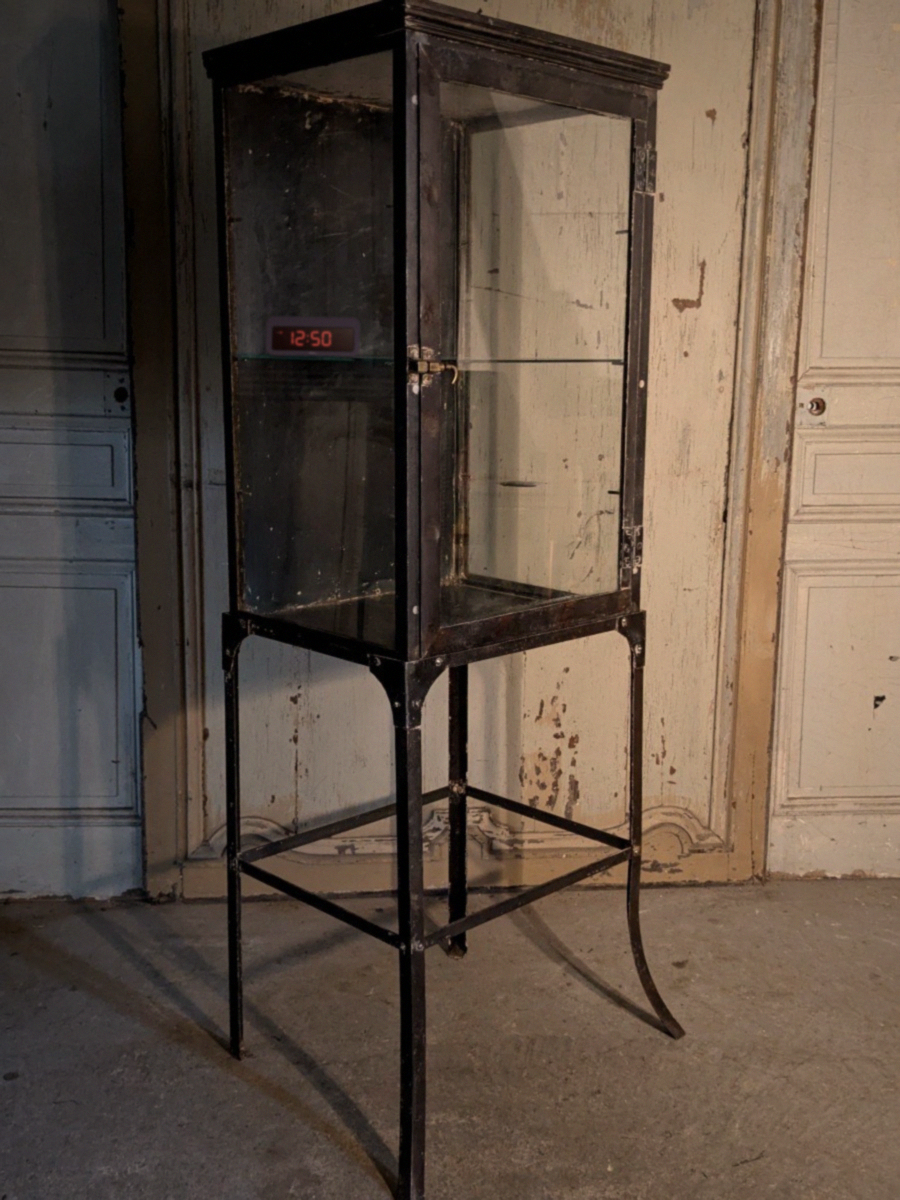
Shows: 12,50
